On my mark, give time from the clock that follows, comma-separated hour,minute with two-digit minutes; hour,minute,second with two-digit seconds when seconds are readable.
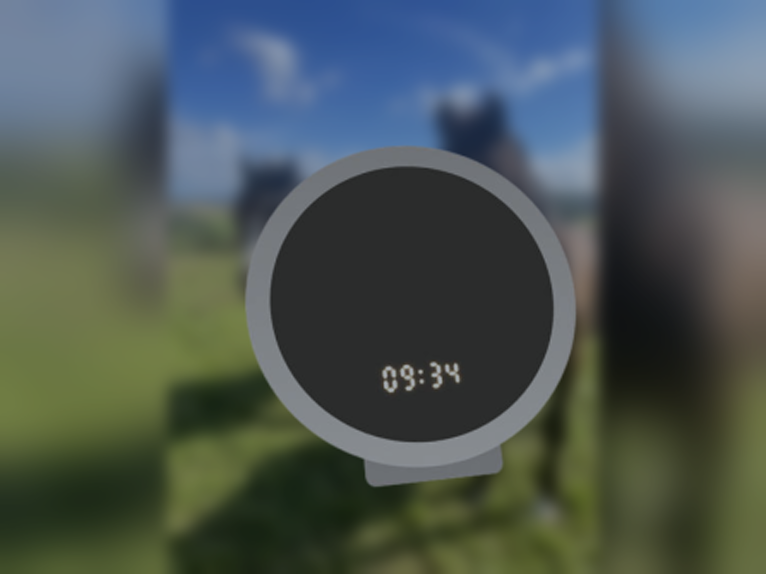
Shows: 9,34
